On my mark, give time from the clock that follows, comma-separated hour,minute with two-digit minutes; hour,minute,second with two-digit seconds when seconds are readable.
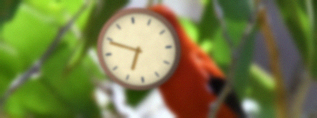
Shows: 6,49
